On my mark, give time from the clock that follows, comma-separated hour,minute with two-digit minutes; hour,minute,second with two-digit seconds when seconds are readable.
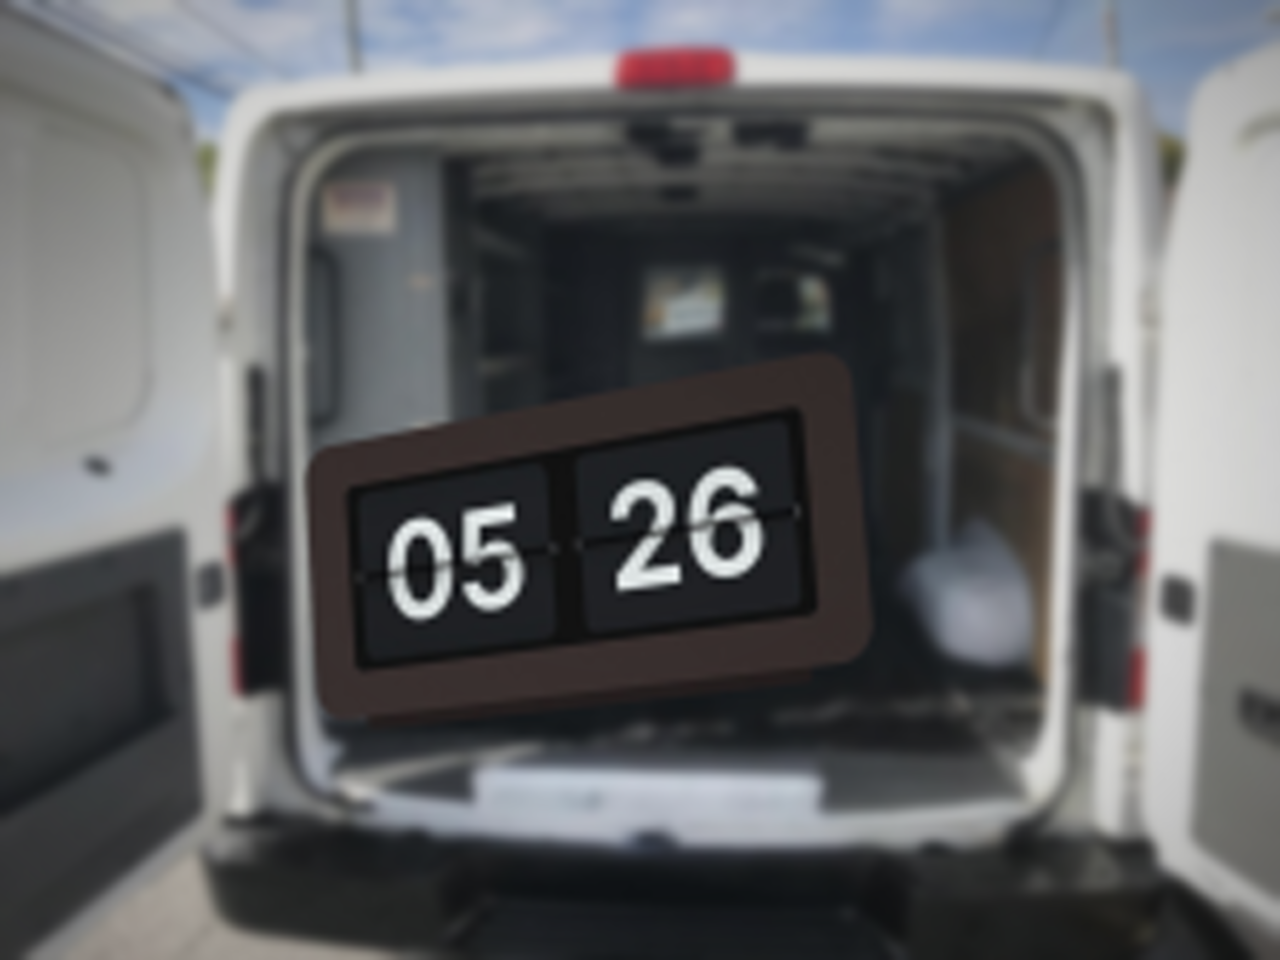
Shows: 5,26
